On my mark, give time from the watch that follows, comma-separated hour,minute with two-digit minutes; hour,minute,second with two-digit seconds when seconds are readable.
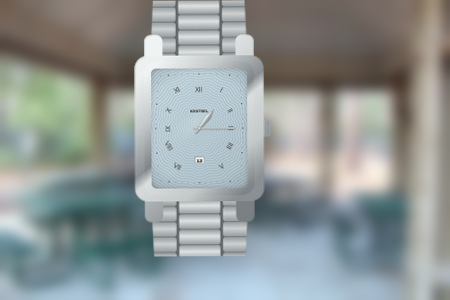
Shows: 1,15
